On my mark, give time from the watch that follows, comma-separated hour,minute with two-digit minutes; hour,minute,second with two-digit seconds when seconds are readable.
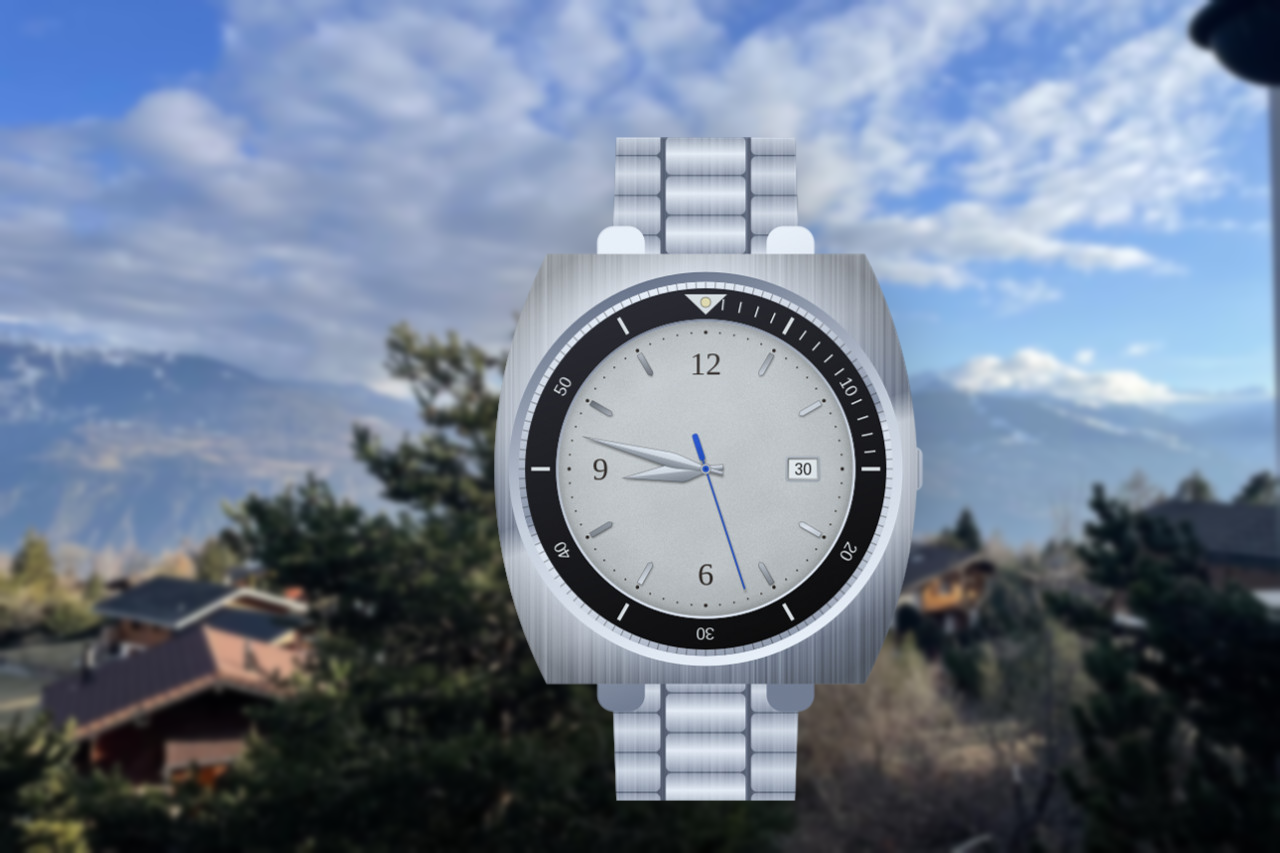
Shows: 8,47,27
